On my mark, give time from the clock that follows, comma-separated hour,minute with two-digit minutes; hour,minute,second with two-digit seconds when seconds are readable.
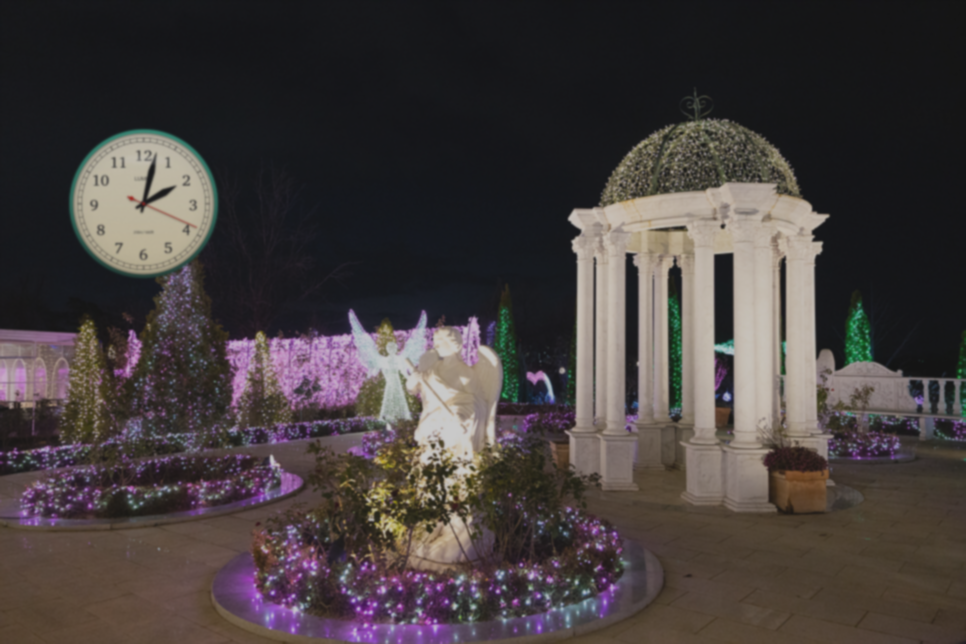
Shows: 2,02,19
